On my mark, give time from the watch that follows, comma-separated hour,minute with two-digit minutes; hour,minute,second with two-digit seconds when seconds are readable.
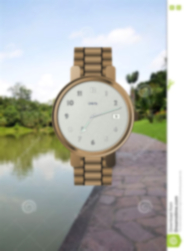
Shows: 7,12
